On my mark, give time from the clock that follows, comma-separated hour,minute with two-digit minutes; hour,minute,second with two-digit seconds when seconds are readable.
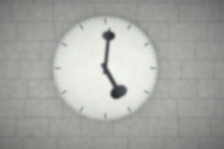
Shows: 5,01
